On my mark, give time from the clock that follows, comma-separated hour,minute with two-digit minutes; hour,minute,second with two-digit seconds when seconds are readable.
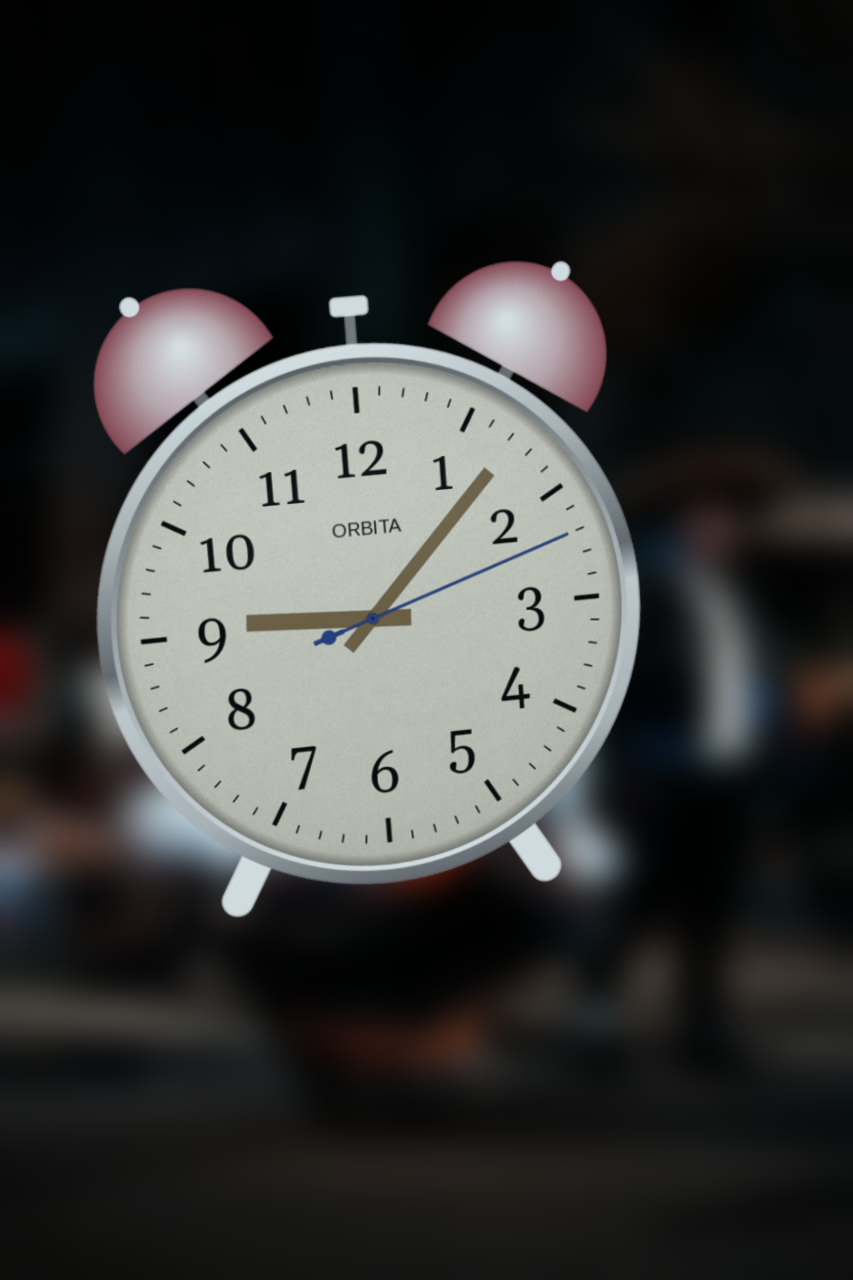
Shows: 9,07,12
